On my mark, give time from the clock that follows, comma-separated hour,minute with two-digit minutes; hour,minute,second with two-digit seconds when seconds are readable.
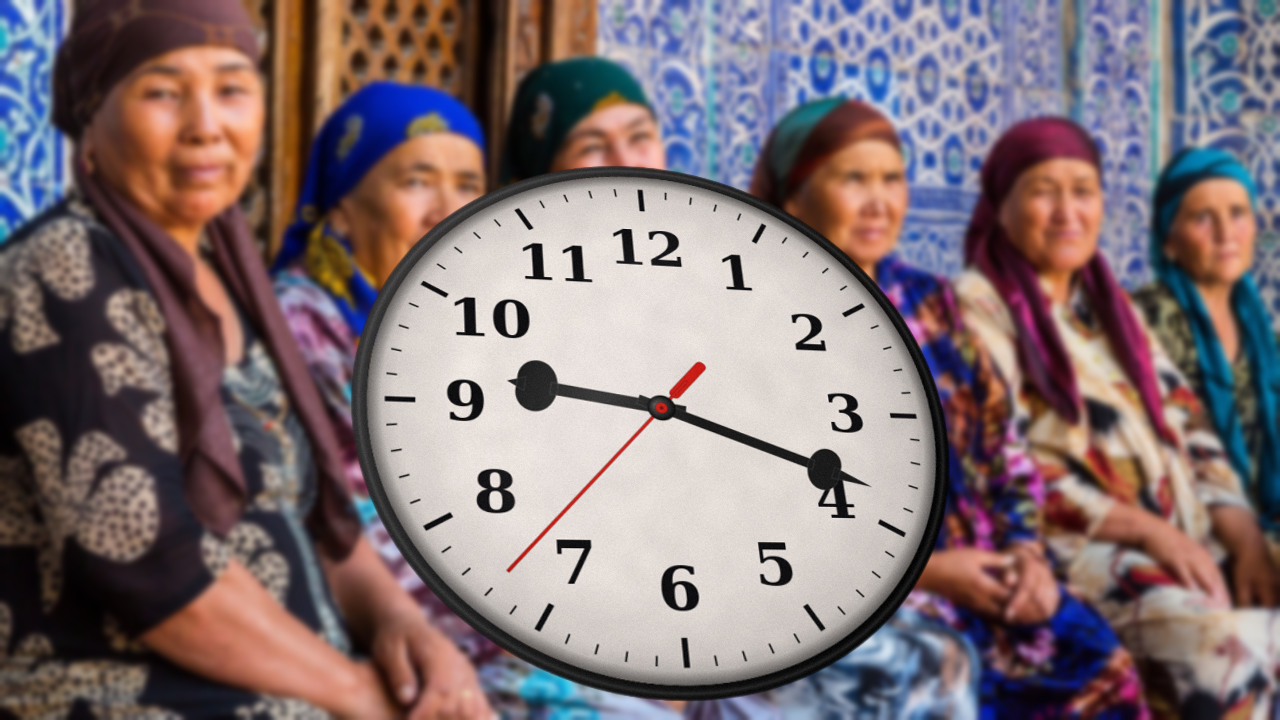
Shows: 9,18,37
